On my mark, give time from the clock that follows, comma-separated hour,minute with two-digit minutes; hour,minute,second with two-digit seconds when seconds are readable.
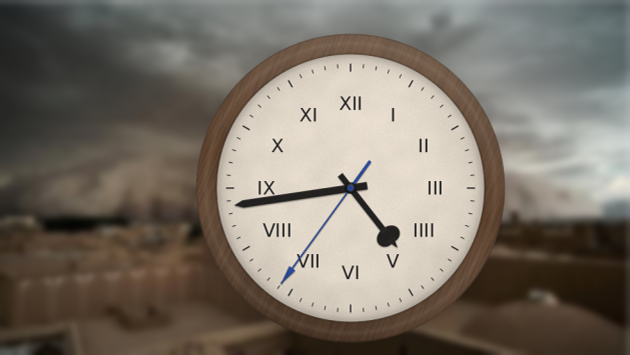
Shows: 4,43,36
